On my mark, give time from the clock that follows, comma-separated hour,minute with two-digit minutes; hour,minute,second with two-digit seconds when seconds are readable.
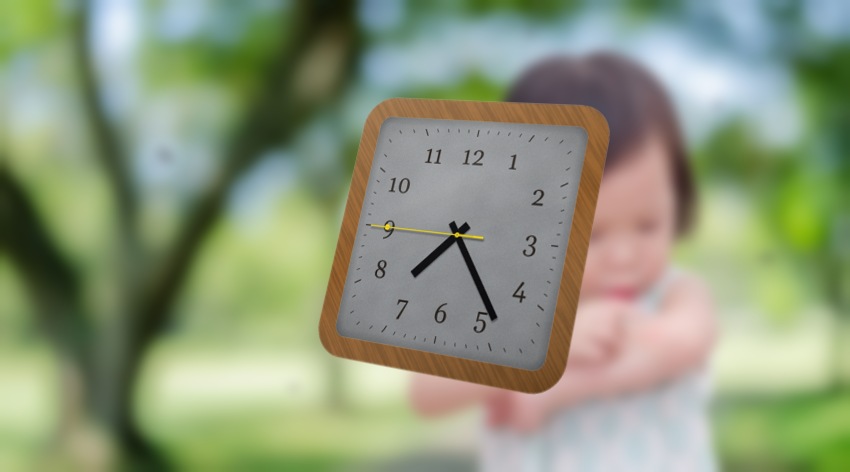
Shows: 7,23,45
